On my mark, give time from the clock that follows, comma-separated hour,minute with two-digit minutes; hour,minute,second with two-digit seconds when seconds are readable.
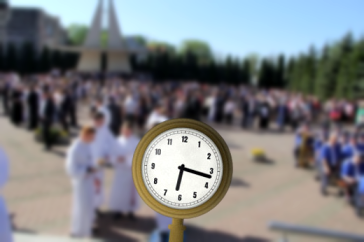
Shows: 6,17
